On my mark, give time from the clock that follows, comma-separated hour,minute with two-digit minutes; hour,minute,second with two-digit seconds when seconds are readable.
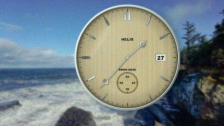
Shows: 1,37
